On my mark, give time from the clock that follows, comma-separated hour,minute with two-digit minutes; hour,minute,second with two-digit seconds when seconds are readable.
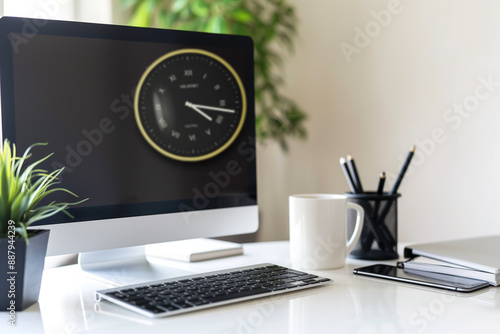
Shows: 4,17
